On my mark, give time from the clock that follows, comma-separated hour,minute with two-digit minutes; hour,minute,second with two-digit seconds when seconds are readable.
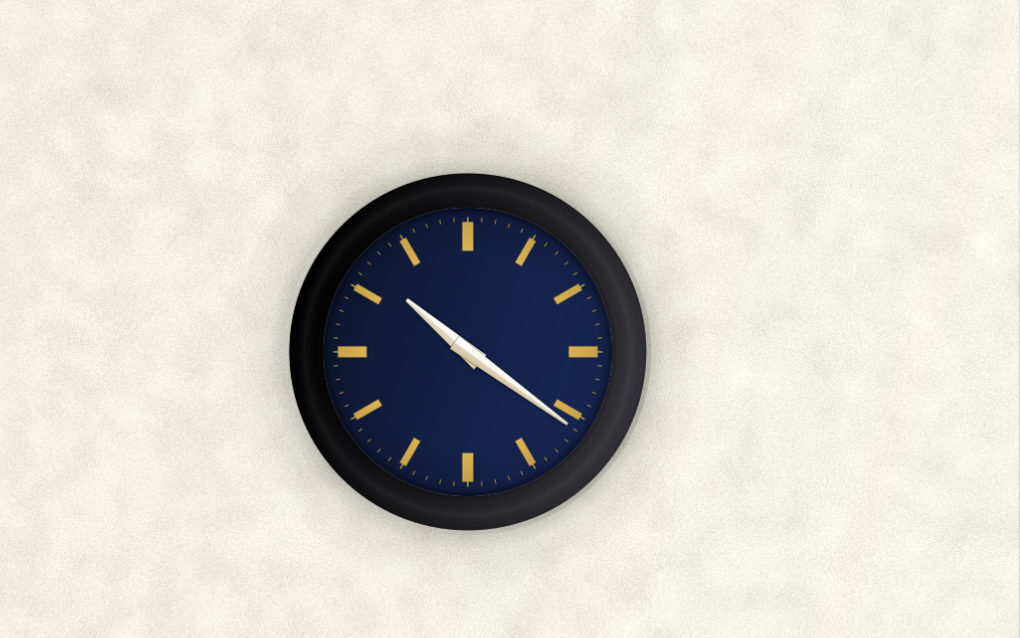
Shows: 10,21
